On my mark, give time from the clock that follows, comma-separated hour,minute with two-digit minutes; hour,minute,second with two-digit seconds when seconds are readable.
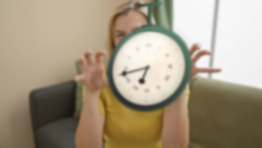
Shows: 6,43
